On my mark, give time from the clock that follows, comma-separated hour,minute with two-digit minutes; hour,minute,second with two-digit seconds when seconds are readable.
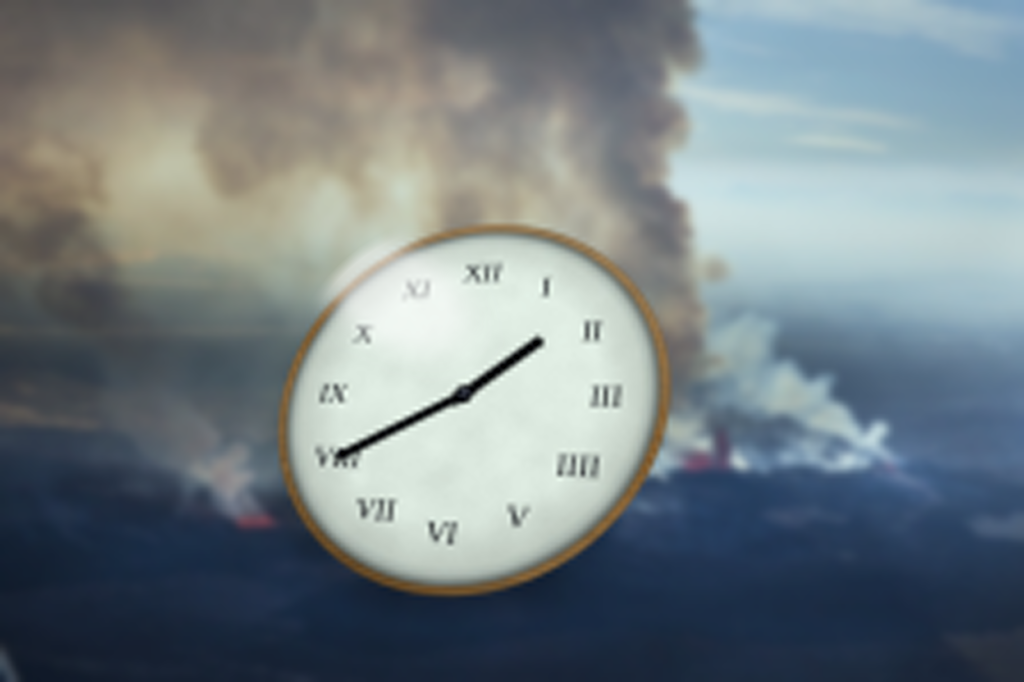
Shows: 1,40
